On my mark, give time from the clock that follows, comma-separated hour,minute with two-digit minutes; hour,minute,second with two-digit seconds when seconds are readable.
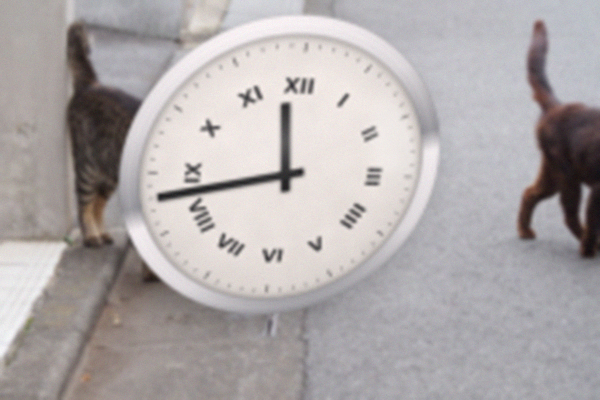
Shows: 11,43
